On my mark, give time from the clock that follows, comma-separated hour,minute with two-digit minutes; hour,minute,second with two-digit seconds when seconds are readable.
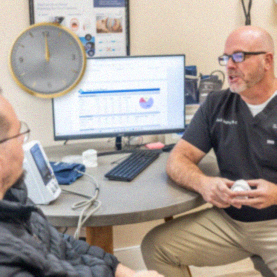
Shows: 12,00
